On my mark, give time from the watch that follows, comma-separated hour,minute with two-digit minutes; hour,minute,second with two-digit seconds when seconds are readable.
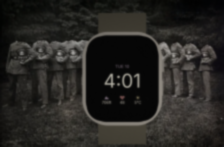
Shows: 4,01
